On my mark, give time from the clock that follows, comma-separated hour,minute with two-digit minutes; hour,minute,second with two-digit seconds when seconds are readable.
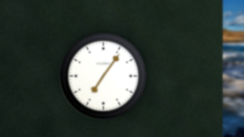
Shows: 7,06
